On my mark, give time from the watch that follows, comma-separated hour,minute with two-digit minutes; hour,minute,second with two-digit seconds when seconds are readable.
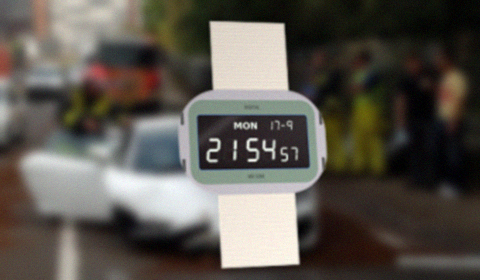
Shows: 21,54,57
